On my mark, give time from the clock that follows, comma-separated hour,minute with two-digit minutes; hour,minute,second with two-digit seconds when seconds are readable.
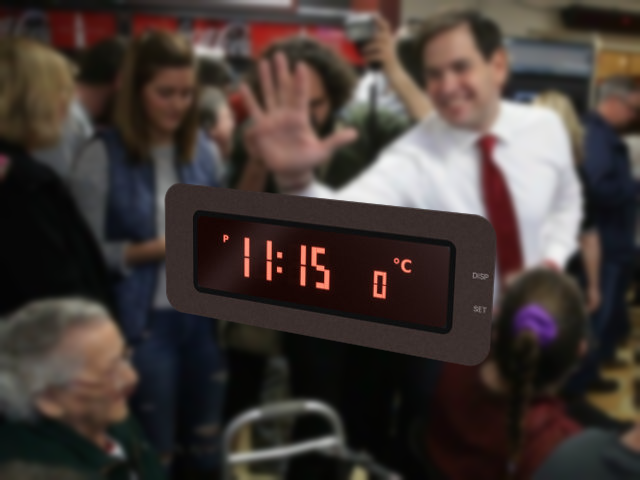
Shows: 11,15
